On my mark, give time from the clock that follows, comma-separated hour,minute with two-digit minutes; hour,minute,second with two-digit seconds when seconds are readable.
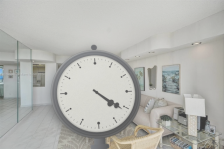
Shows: 4,21
